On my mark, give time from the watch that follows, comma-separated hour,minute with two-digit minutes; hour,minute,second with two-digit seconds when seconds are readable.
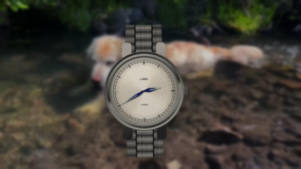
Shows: 2,40
